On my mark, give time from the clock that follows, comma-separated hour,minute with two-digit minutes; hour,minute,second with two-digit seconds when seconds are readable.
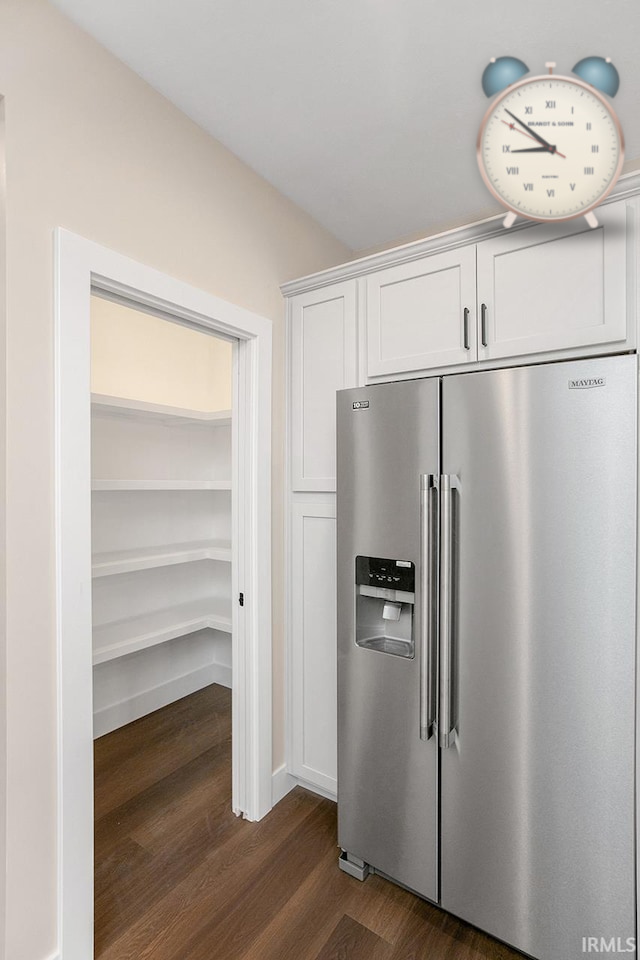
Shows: 8,51,50
